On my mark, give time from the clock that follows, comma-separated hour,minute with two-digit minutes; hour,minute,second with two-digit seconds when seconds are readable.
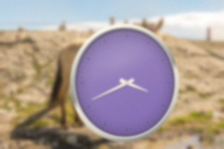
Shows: 3,41
